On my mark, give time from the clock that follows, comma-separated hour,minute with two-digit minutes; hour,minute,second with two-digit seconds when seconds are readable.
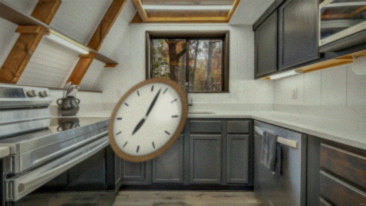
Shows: 7,03
